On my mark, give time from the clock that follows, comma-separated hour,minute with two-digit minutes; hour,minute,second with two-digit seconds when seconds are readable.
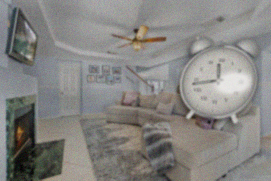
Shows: 11,43
